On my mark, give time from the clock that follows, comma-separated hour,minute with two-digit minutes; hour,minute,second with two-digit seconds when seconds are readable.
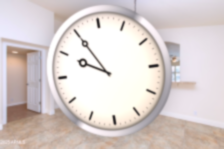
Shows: 9,55
